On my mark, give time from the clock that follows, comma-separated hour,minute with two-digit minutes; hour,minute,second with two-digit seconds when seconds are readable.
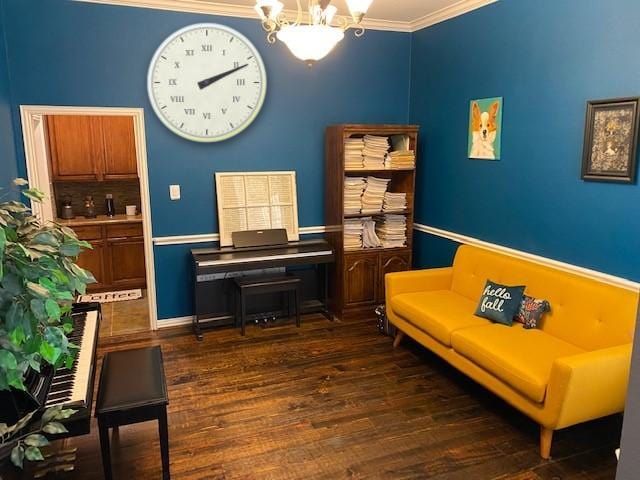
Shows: 2,11
